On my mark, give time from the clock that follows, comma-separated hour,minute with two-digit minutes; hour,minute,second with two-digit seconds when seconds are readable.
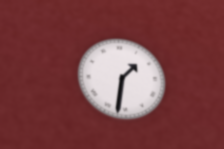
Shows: 1,32
